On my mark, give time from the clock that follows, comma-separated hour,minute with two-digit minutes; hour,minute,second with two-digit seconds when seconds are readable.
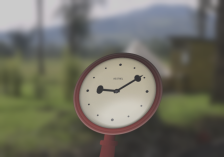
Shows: 9,09
